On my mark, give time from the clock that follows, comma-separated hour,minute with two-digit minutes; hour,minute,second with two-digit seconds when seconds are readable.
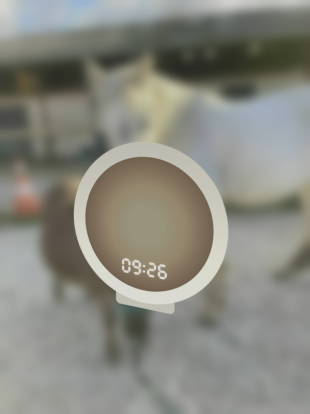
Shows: 9,26
